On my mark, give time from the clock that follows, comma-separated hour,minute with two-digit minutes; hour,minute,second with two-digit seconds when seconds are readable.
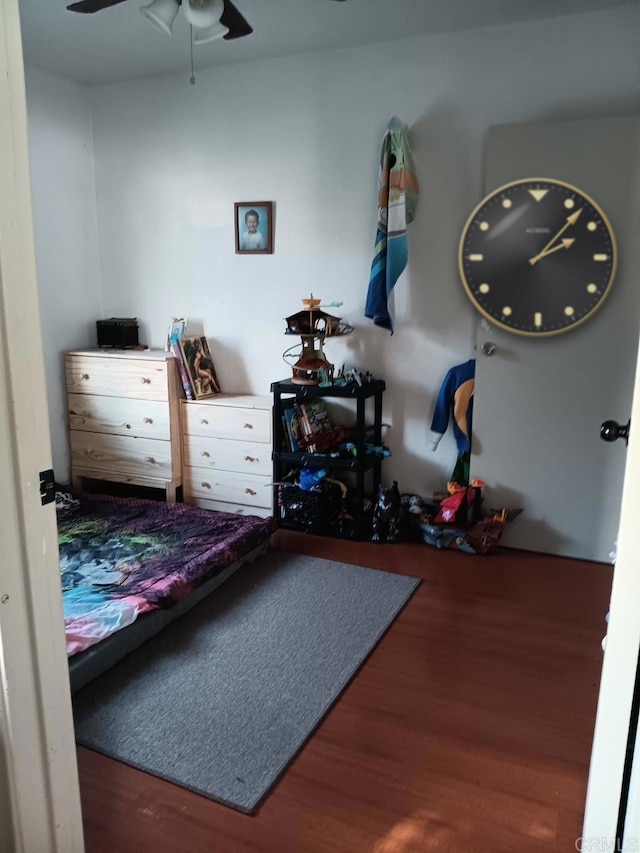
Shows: 2,07
